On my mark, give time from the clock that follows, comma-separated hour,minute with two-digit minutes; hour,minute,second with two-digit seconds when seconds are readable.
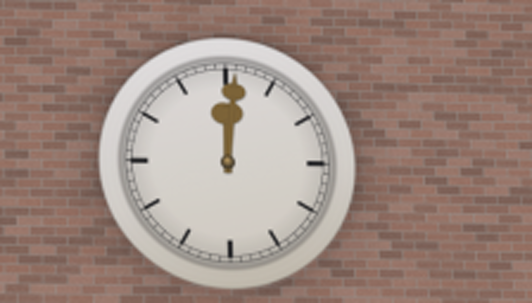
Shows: 12,01
